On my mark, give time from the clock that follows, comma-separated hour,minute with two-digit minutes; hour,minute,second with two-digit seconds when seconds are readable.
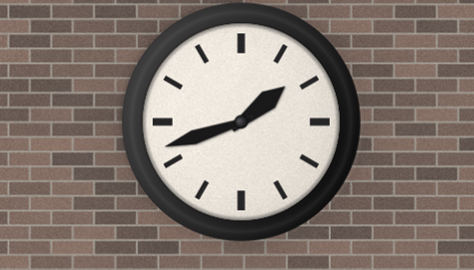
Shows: 1,42
